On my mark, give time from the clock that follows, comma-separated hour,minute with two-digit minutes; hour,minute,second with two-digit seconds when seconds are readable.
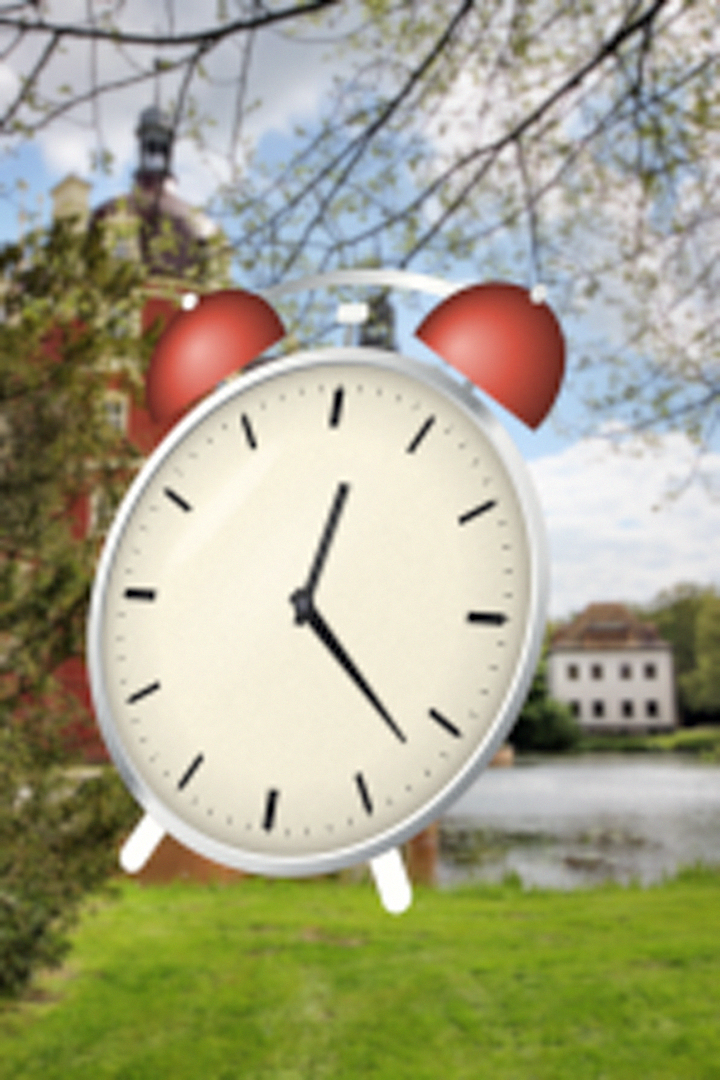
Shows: 12,22
